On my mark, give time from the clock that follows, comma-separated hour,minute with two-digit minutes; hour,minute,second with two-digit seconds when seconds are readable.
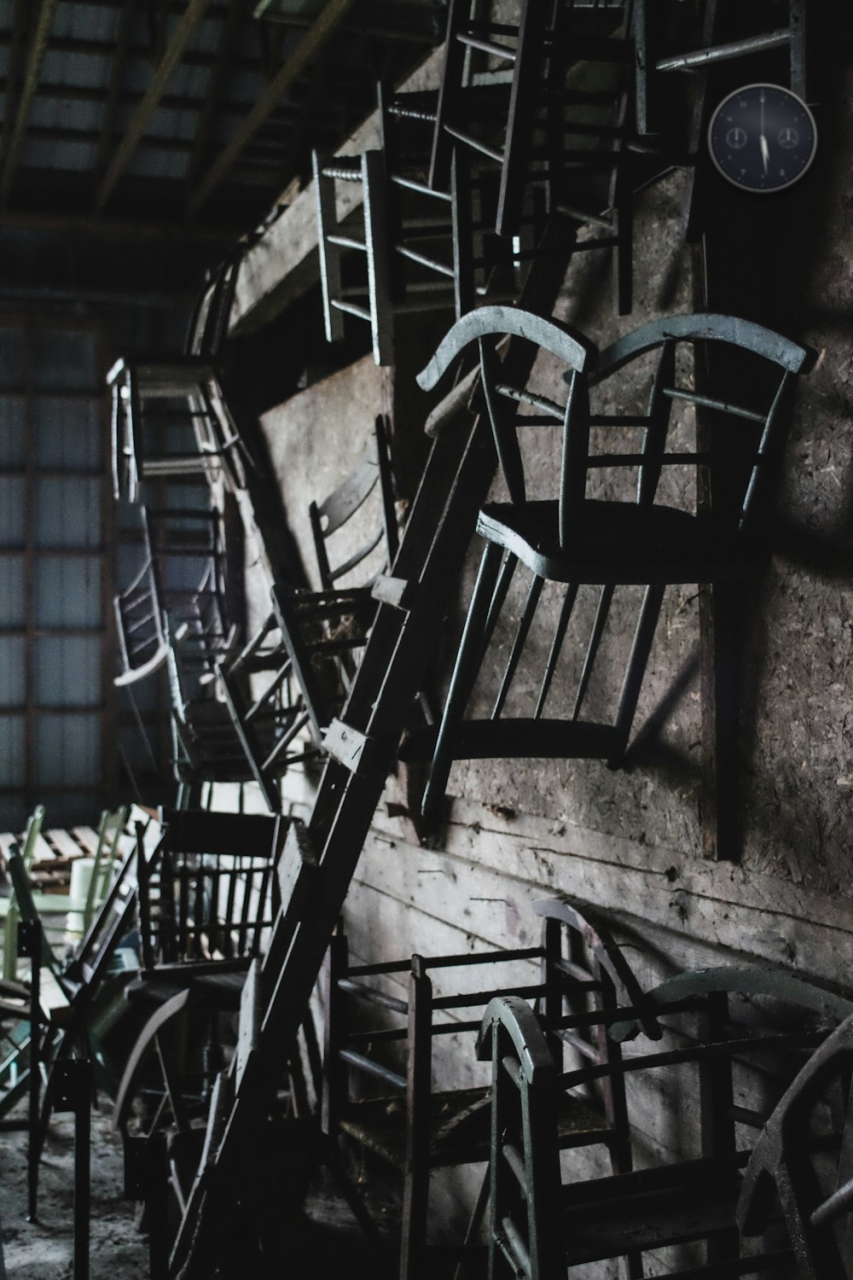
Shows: 5,29
